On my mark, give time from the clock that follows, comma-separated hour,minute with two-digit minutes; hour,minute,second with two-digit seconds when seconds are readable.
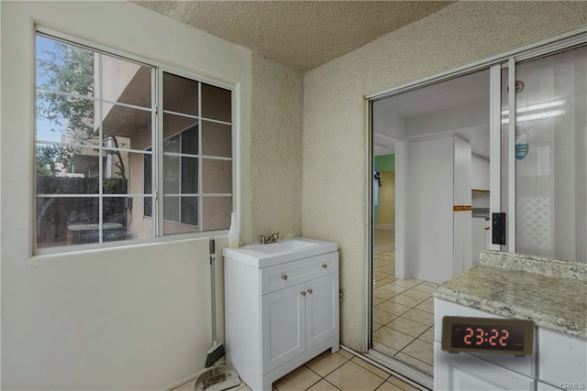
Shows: 23,22
